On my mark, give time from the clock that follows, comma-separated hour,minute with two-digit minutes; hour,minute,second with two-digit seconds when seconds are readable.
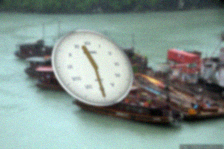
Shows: 11,30
